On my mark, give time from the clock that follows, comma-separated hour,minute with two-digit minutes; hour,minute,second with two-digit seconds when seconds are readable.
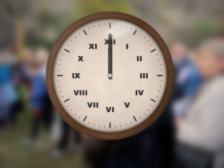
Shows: 12,00
